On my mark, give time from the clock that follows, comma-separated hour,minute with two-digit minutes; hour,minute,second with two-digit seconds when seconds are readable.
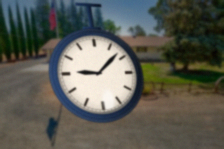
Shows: 9,08
